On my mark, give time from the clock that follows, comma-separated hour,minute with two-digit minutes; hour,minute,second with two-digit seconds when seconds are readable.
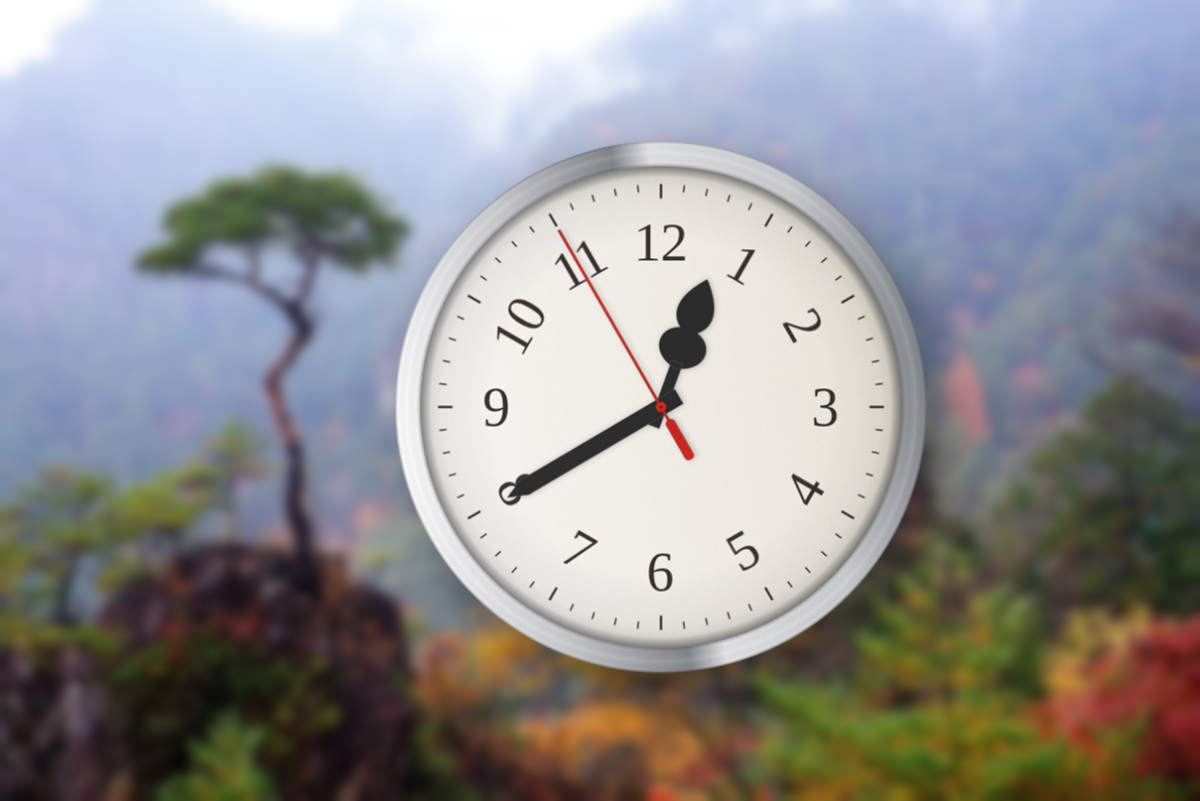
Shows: 12,39,55
